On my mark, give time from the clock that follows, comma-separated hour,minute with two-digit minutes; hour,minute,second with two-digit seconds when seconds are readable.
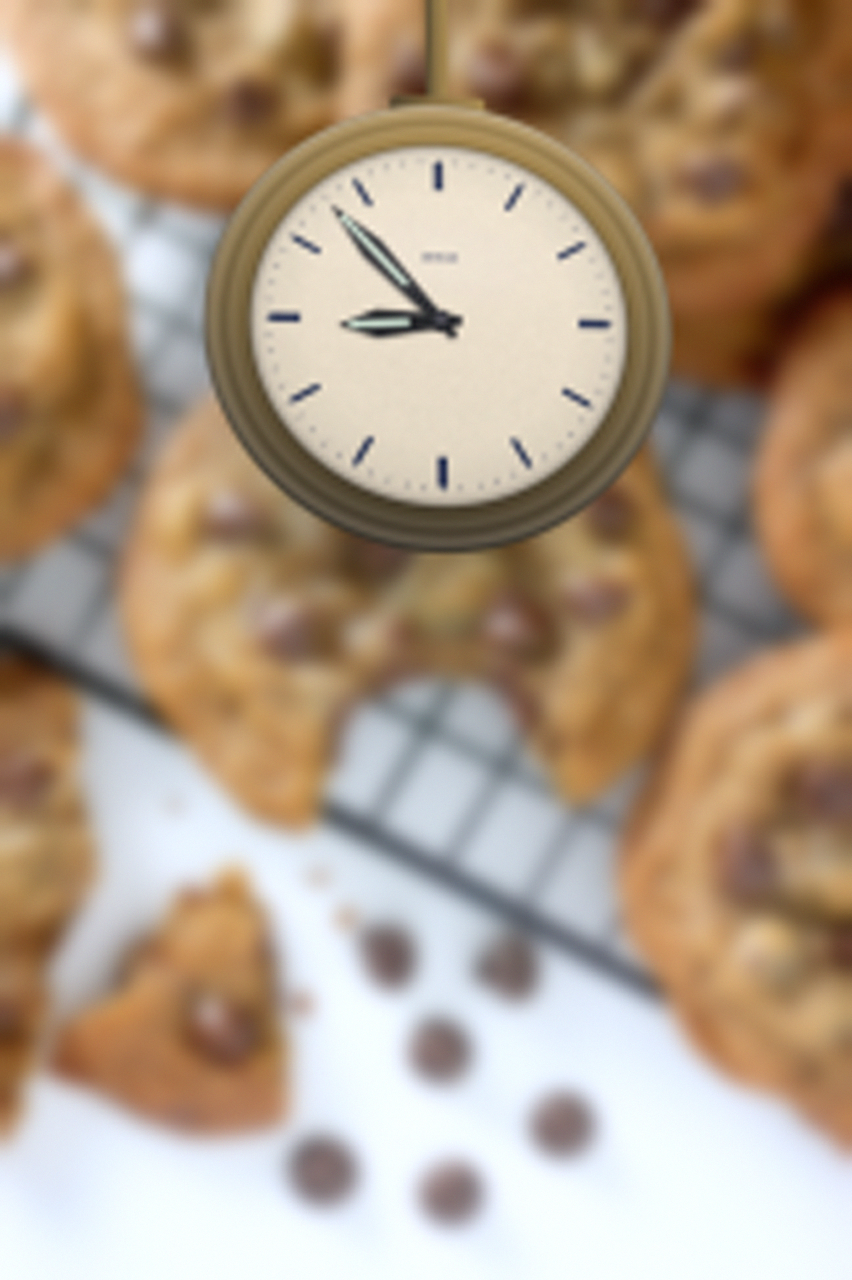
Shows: 8,53
